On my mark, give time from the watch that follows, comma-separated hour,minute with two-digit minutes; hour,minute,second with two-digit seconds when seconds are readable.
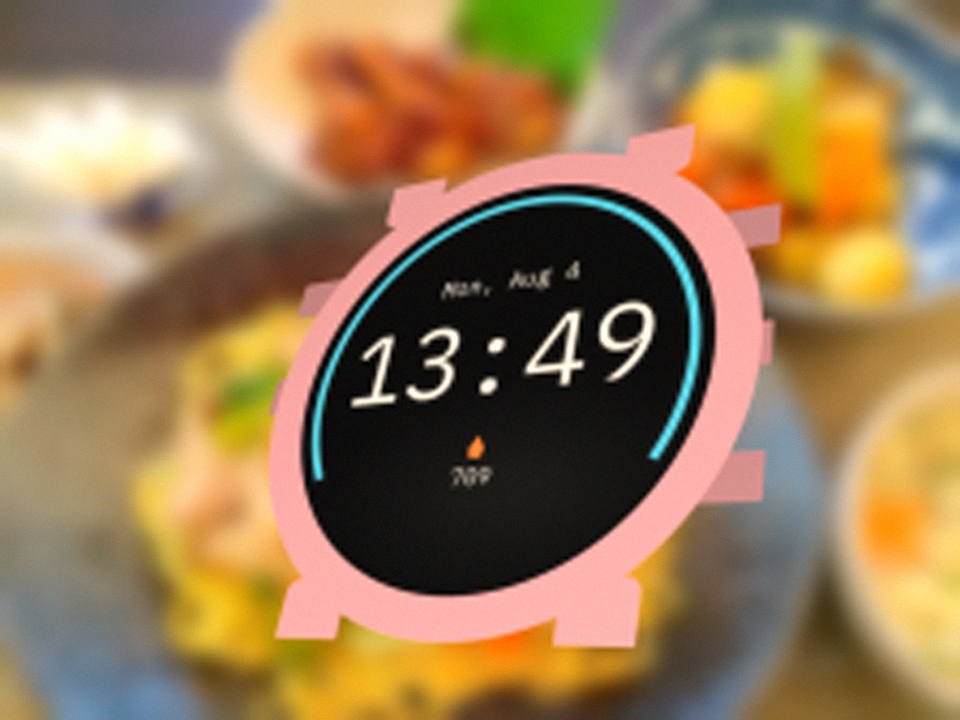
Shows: 13,49
